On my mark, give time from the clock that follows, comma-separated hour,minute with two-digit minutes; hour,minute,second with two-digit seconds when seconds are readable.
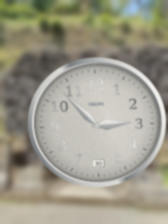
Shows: 2,53
